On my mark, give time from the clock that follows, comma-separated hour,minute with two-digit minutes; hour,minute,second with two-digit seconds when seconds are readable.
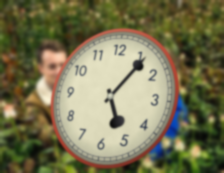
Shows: 5,06
